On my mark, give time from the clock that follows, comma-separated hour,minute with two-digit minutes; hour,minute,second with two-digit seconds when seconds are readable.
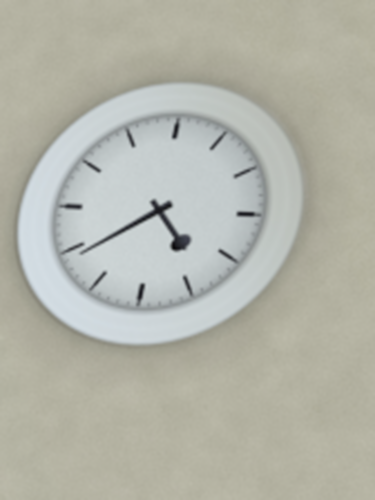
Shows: 4,39
